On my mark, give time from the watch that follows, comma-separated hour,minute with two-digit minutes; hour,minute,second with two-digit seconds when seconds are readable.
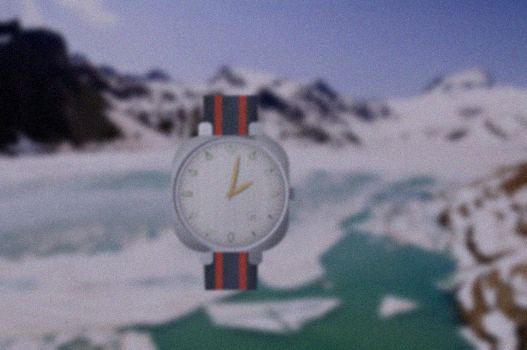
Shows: 2,02
